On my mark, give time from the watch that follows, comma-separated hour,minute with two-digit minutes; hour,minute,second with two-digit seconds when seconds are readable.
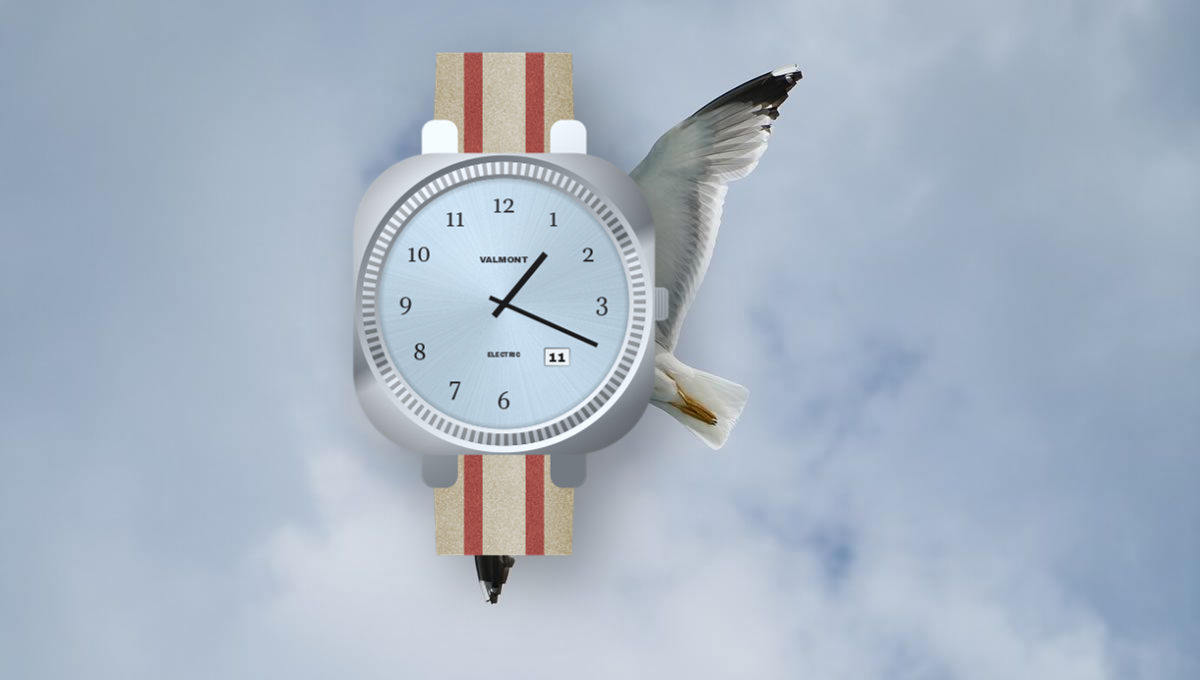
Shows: 1,19
